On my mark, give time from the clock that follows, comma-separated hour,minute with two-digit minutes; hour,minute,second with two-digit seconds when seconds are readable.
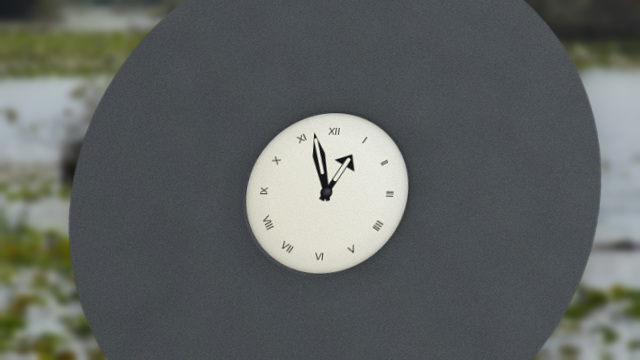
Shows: 12,57
